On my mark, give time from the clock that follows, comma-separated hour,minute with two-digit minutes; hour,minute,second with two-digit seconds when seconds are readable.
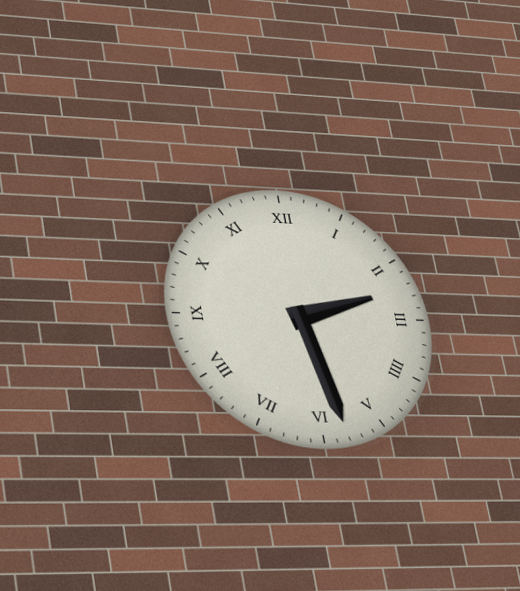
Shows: 2,28
